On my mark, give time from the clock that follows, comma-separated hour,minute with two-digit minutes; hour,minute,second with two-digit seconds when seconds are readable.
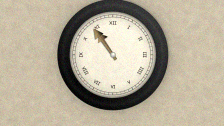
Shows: 10,54
